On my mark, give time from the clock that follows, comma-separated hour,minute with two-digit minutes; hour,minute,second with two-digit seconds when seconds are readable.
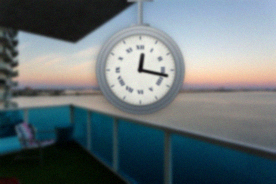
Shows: 12,17
